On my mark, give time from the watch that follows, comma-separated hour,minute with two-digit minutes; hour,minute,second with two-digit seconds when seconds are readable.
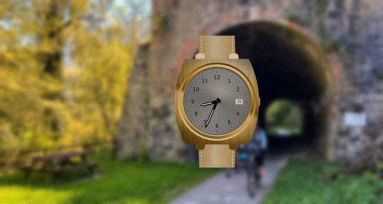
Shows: 8,34
